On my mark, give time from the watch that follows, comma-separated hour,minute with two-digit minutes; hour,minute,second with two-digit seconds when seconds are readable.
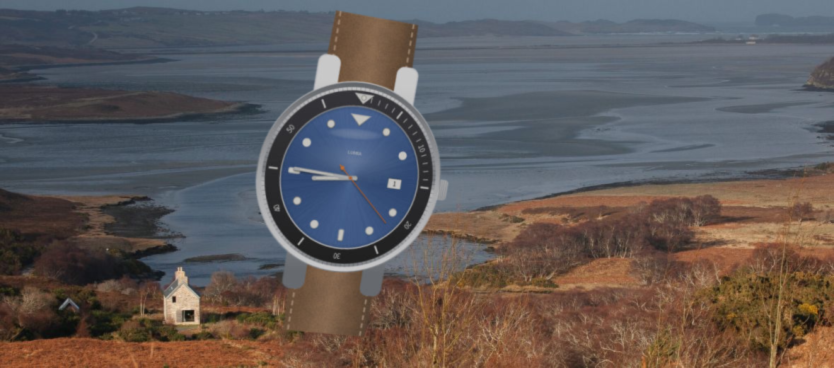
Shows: 8,45,22
